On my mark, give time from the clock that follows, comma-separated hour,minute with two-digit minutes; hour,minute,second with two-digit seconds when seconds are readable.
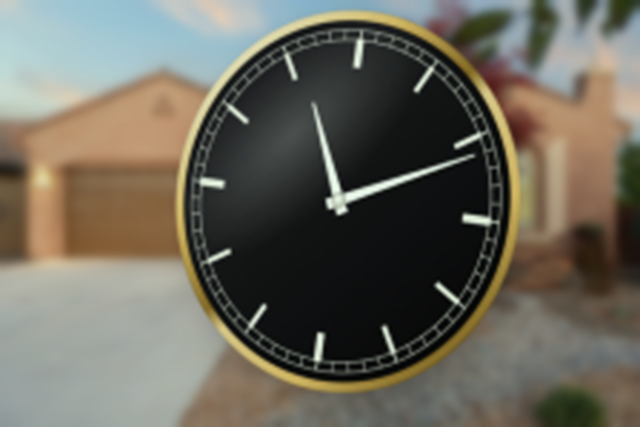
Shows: 11,11
